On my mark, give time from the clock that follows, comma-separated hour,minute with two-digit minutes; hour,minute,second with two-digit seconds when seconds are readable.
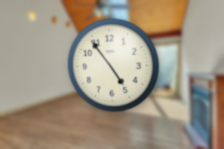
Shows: 4,54
